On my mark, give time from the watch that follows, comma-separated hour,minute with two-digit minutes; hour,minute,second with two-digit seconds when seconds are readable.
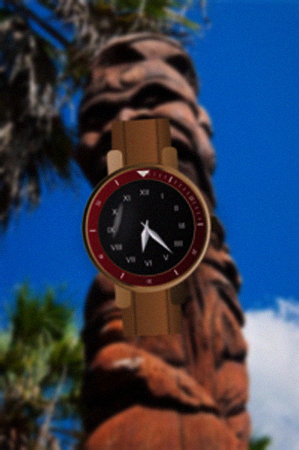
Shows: 6,23
